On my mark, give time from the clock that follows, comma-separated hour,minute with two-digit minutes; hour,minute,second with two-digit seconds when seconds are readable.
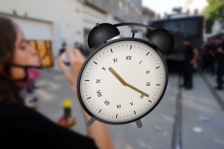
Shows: 10,19
